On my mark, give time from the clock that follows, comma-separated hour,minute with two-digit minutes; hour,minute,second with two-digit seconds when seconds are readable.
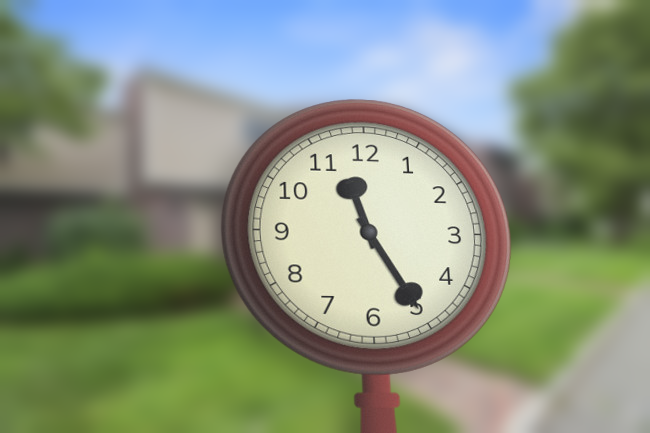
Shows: 11,25
